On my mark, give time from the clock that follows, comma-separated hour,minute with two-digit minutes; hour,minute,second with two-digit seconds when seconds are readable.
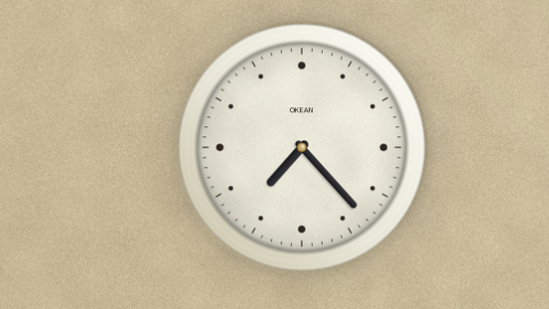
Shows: 7,23
